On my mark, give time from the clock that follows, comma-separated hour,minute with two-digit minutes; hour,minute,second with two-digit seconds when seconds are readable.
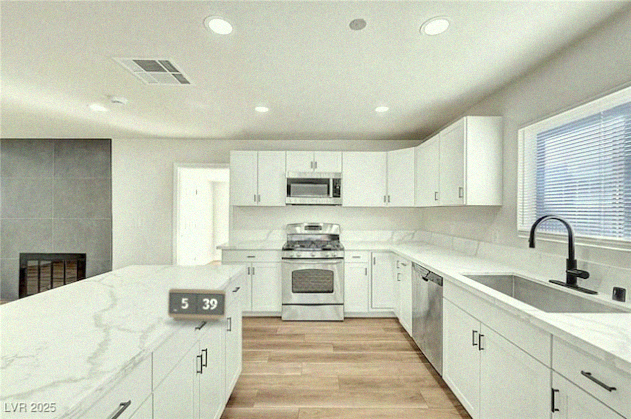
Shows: 5,39
